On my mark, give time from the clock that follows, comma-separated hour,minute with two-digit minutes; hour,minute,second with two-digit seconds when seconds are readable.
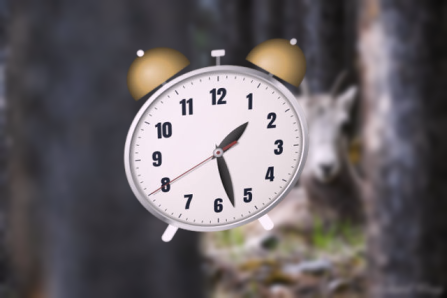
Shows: 1,27,40
